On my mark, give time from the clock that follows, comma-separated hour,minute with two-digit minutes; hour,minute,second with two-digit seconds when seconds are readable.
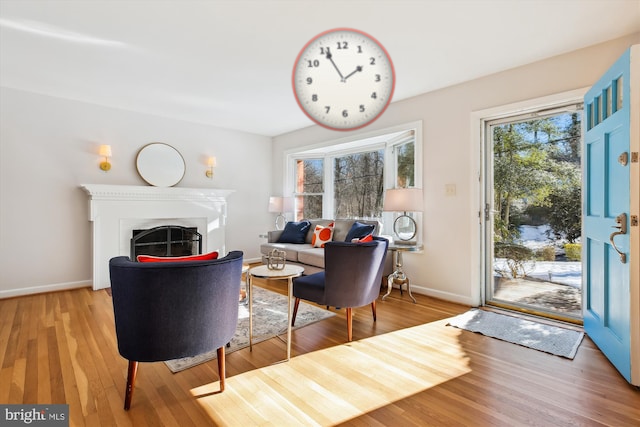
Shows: 1,55
